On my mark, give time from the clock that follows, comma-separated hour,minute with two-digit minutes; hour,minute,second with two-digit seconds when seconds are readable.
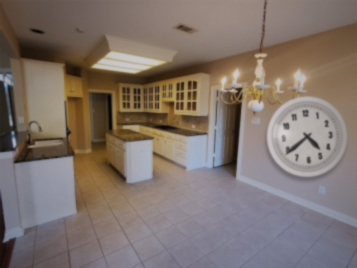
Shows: 4,39
